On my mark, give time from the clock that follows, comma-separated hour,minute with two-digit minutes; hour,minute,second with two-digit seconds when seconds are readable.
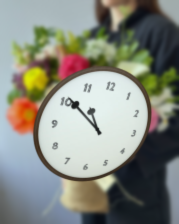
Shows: 10,51
